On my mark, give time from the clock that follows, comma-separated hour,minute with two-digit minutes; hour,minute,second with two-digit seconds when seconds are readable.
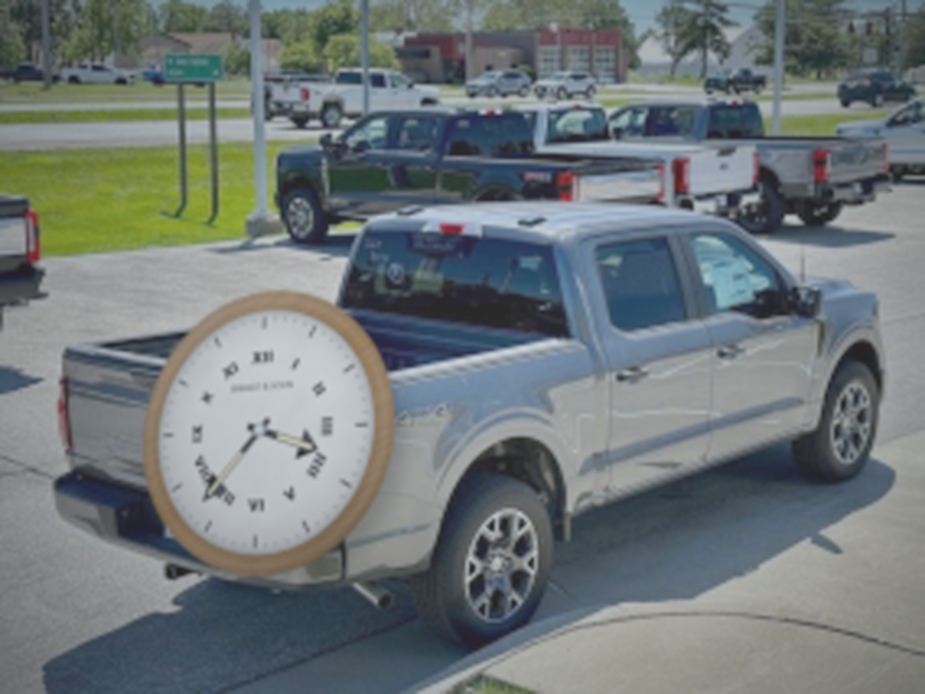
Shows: 3,37
